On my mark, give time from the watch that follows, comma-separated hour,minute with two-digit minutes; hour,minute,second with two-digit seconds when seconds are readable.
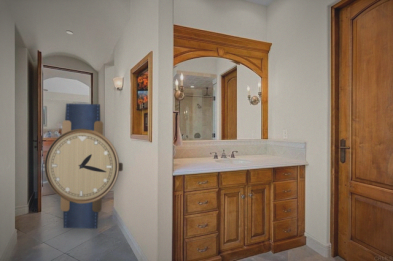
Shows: 1,17
